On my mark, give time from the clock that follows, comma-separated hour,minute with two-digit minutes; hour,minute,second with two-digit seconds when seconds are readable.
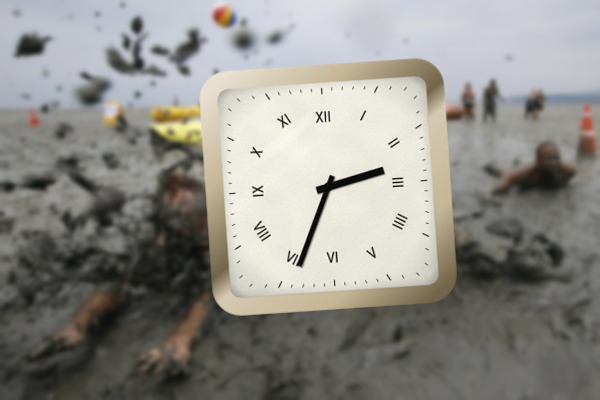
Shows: 2,34
